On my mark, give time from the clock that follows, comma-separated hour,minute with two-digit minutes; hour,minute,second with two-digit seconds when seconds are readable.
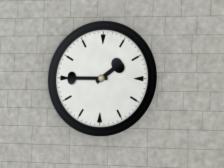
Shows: 1,45
